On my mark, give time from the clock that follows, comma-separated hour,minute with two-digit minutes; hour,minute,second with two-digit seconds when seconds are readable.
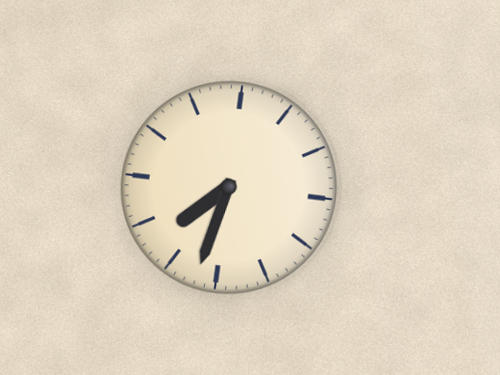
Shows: 7,32
